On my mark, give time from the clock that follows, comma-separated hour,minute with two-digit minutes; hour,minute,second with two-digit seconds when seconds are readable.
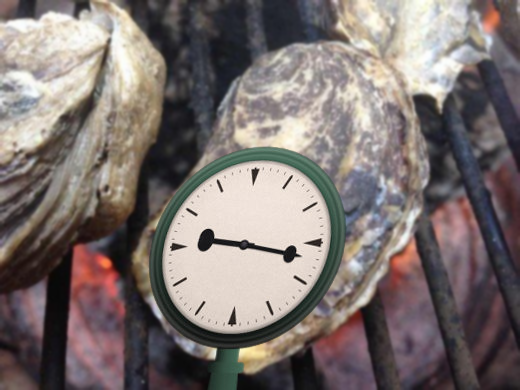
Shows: 9,17
